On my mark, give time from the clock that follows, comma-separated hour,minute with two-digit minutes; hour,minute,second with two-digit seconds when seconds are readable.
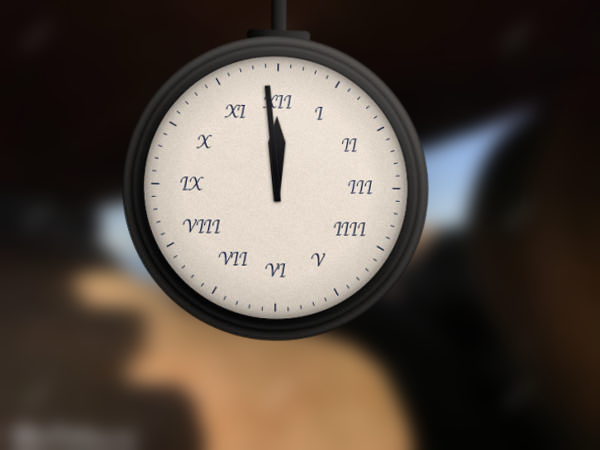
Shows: 11,59
